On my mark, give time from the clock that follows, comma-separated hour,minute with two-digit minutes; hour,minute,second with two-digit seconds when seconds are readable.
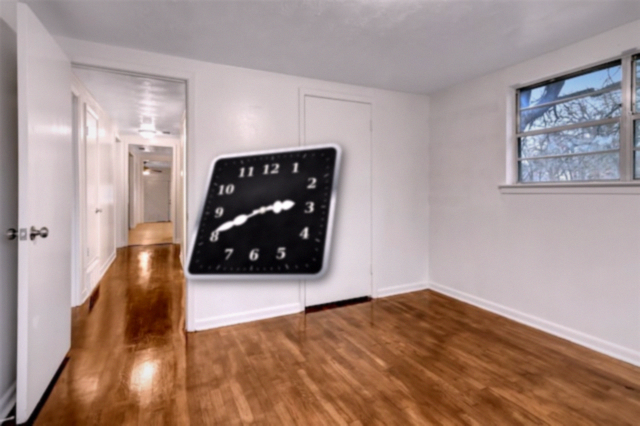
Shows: 2,41
